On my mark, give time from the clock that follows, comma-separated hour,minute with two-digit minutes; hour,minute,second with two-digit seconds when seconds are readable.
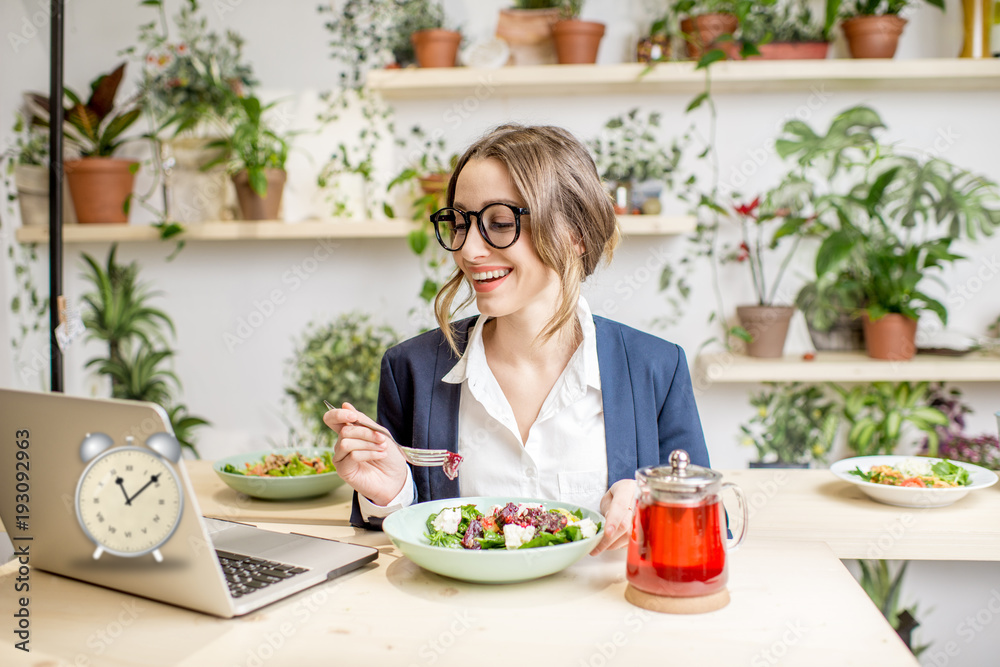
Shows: 11,08
